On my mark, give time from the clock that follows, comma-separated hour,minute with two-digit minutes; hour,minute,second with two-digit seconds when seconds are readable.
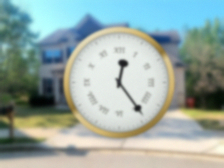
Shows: 12,24
